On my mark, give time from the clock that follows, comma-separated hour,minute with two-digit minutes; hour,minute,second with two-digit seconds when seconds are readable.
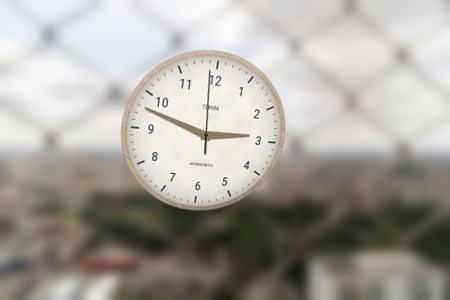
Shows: 2,47,59
